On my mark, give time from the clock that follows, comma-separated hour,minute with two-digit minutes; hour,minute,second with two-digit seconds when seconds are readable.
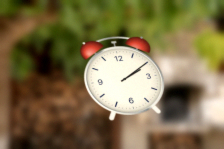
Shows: 2,10
